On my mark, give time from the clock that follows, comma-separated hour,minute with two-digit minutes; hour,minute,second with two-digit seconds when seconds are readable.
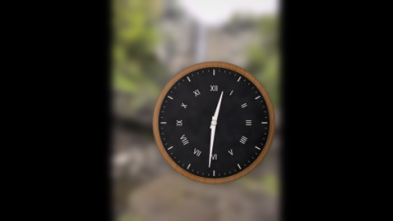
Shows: 12,31
